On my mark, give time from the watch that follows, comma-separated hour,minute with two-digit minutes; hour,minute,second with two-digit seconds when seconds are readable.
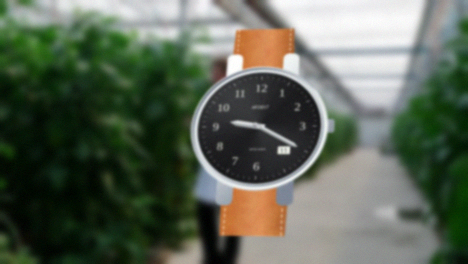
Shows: 9,20
